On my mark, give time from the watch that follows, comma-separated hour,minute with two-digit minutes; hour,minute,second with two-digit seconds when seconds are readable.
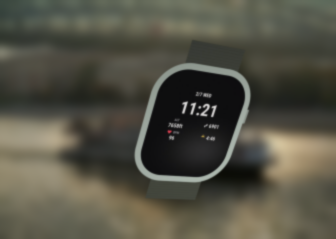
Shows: 11,21
